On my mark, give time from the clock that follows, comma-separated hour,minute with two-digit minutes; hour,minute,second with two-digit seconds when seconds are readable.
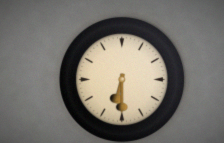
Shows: 6,30
